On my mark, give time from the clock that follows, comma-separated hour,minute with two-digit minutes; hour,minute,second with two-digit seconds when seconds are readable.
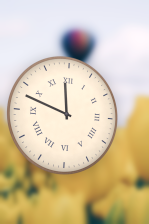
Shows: 11,48
